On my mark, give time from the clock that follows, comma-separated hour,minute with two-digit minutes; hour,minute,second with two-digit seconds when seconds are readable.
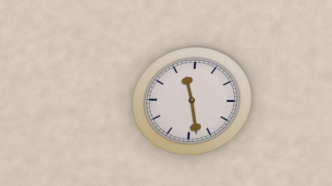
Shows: 11,28
